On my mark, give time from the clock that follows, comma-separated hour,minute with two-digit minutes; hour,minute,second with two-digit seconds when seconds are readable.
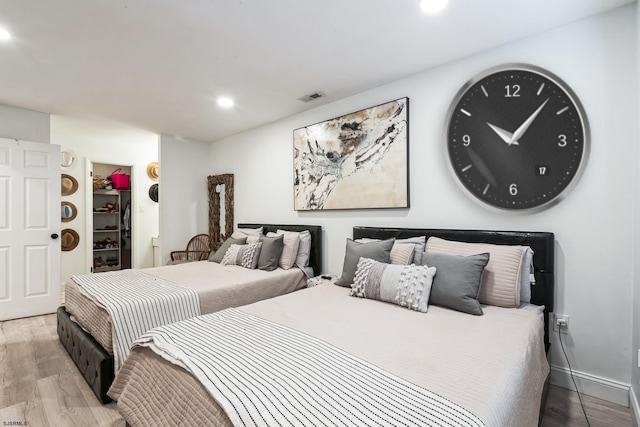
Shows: 10,07
